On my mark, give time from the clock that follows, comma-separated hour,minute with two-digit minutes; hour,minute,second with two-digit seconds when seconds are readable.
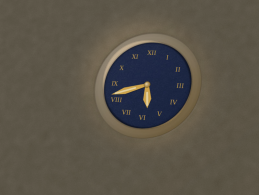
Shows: 5,42
